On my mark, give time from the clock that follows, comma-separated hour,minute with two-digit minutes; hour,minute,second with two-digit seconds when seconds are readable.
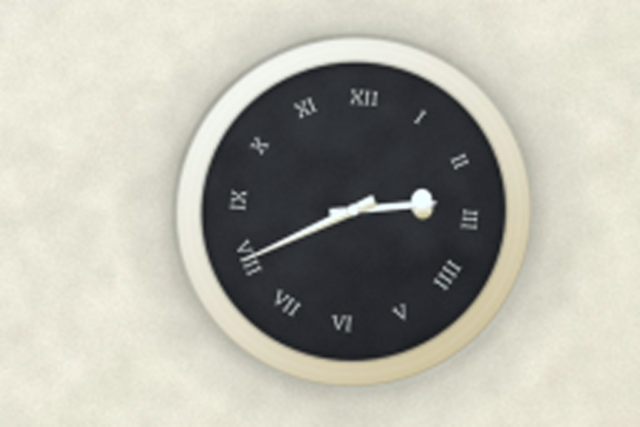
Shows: 2,40
